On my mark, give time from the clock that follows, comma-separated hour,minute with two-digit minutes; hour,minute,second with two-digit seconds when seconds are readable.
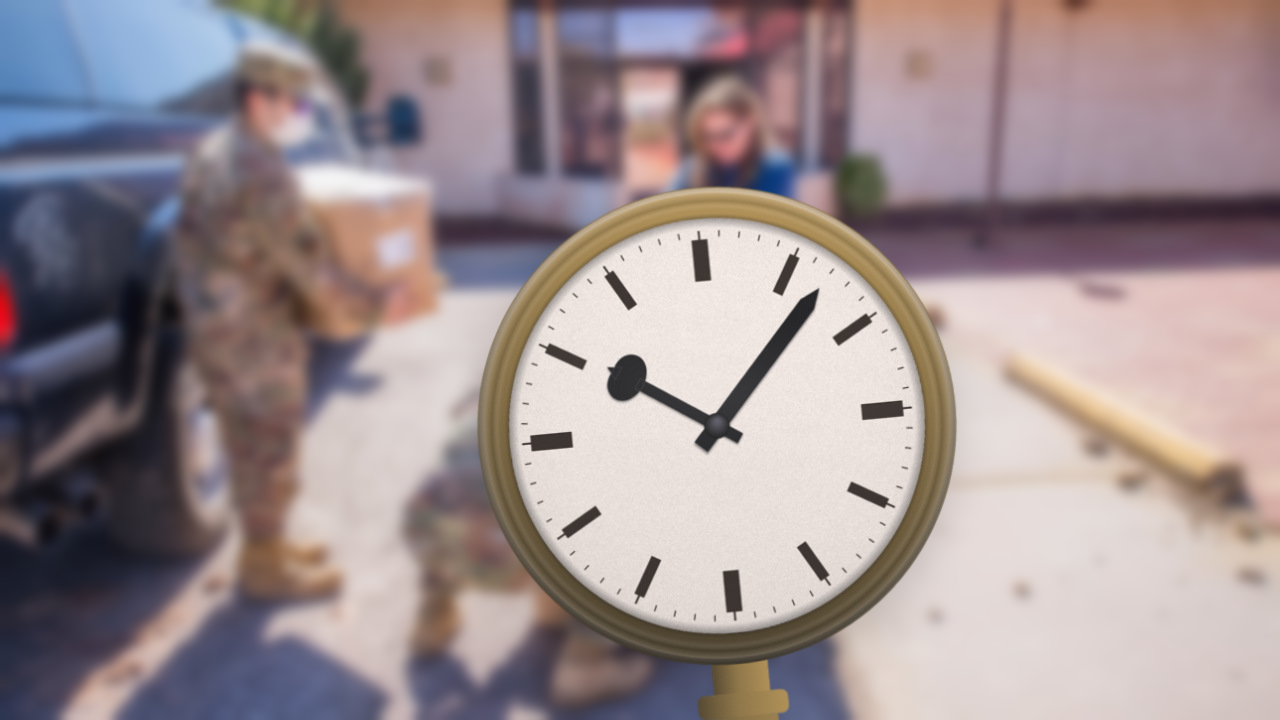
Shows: 10,07
